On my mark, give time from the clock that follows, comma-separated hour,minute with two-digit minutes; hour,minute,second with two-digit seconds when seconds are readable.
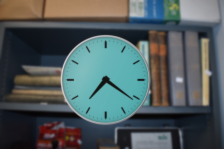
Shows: 7,21
